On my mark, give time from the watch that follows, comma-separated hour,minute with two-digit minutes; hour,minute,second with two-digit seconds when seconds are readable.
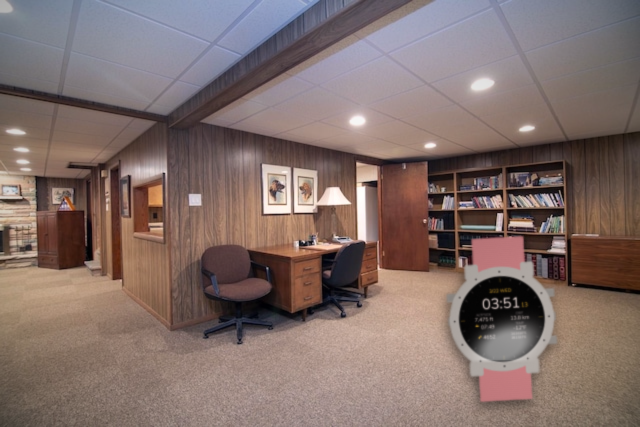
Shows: 3,51
